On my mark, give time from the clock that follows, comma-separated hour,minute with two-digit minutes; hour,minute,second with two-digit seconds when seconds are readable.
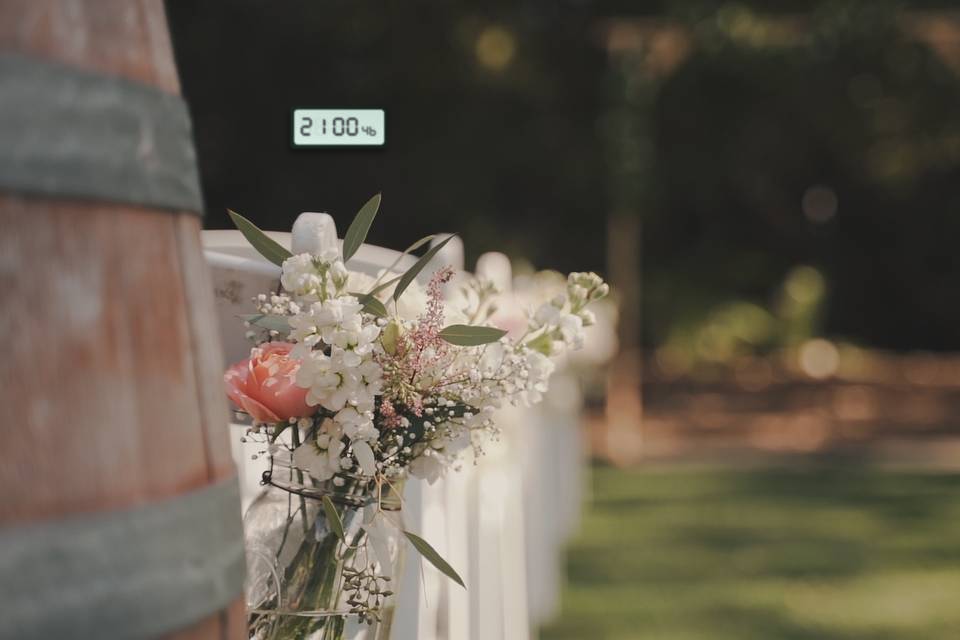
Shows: 21,00,46
